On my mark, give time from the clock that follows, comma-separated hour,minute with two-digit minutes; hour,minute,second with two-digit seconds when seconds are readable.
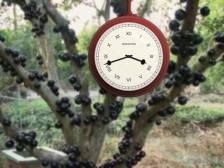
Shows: 3,42
